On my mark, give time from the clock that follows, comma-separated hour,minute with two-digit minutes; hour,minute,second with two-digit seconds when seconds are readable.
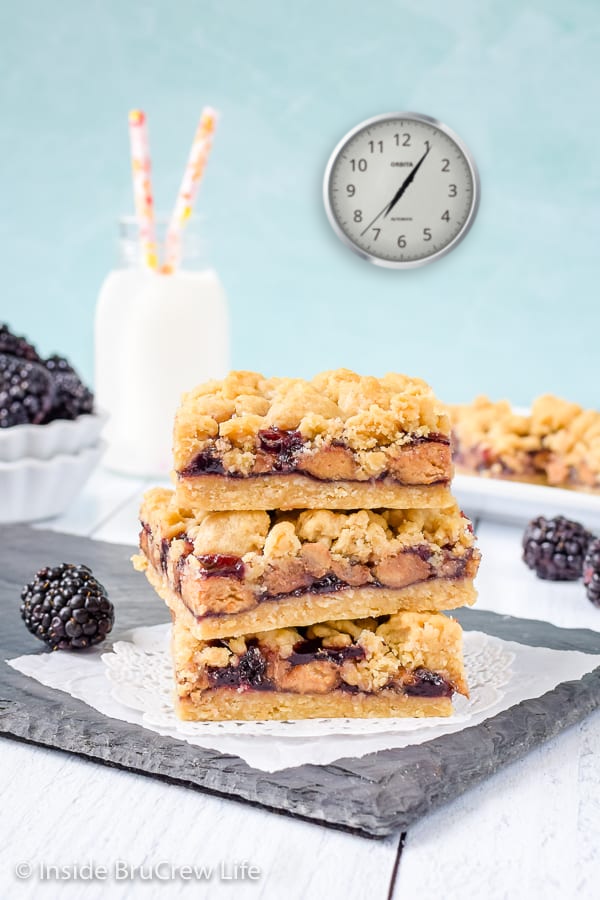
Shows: 7,05,37
